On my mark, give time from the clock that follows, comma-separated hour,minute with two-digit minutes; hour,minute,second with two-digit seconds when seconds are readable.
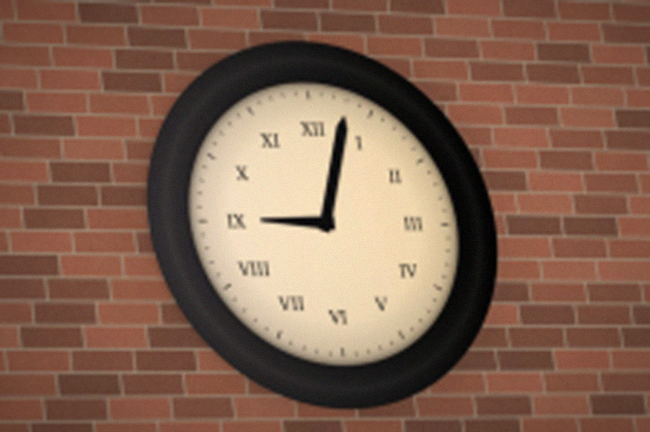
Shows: 9,03
